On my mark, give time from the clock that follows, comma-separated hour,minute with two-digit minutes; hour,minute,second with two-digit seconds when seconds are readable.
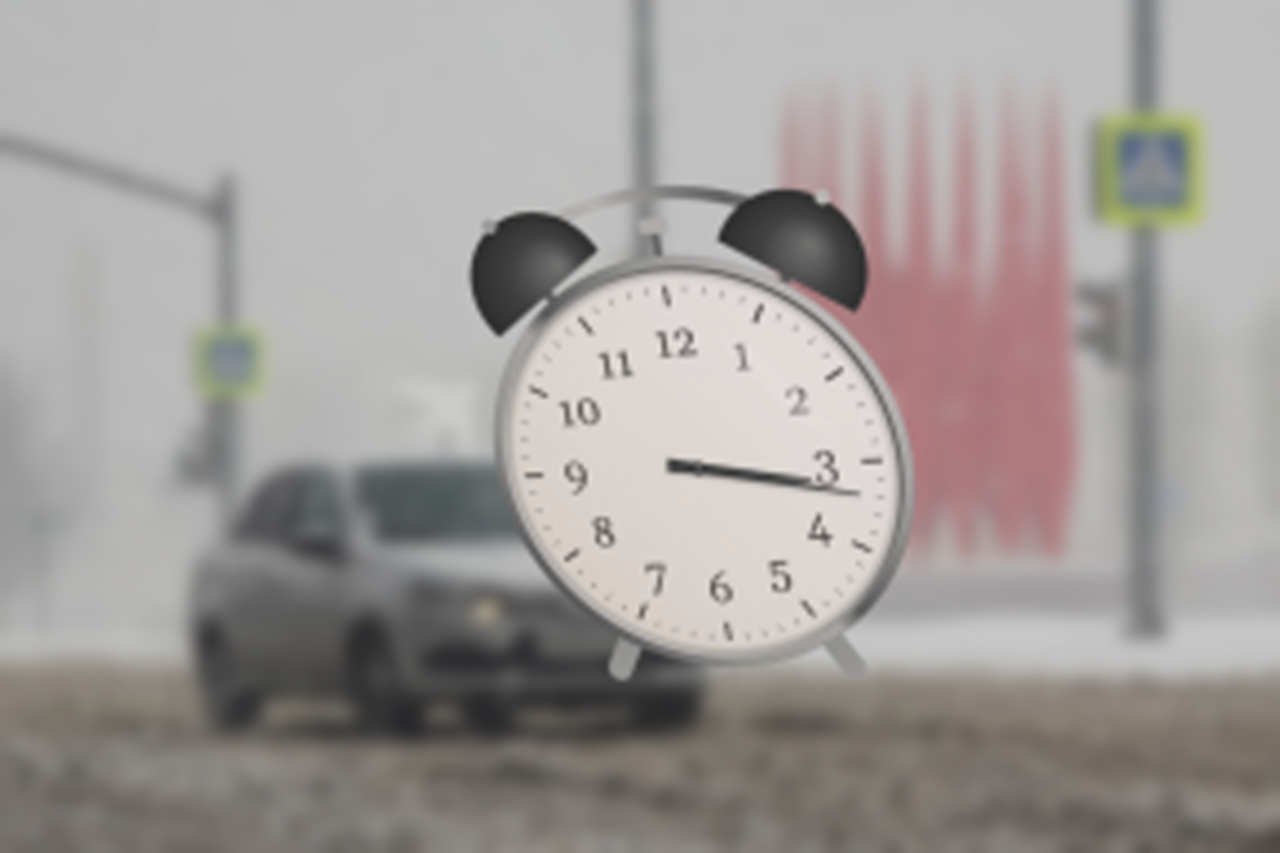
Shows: 3,17
